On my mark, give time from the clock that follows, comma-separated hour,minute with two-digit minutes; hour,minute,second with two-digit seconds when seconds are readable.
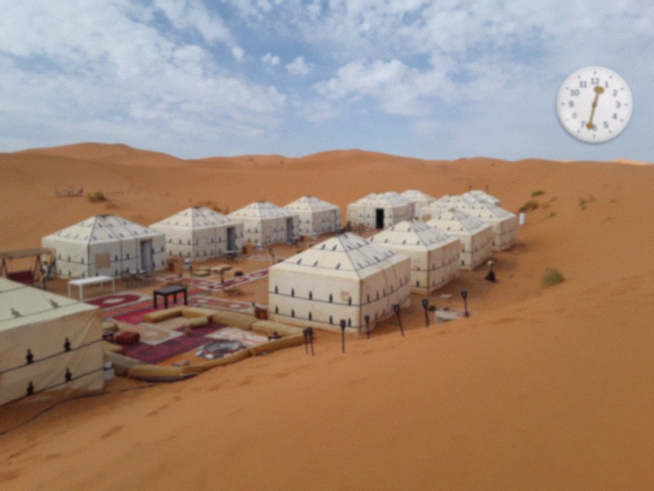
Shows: 12,32
